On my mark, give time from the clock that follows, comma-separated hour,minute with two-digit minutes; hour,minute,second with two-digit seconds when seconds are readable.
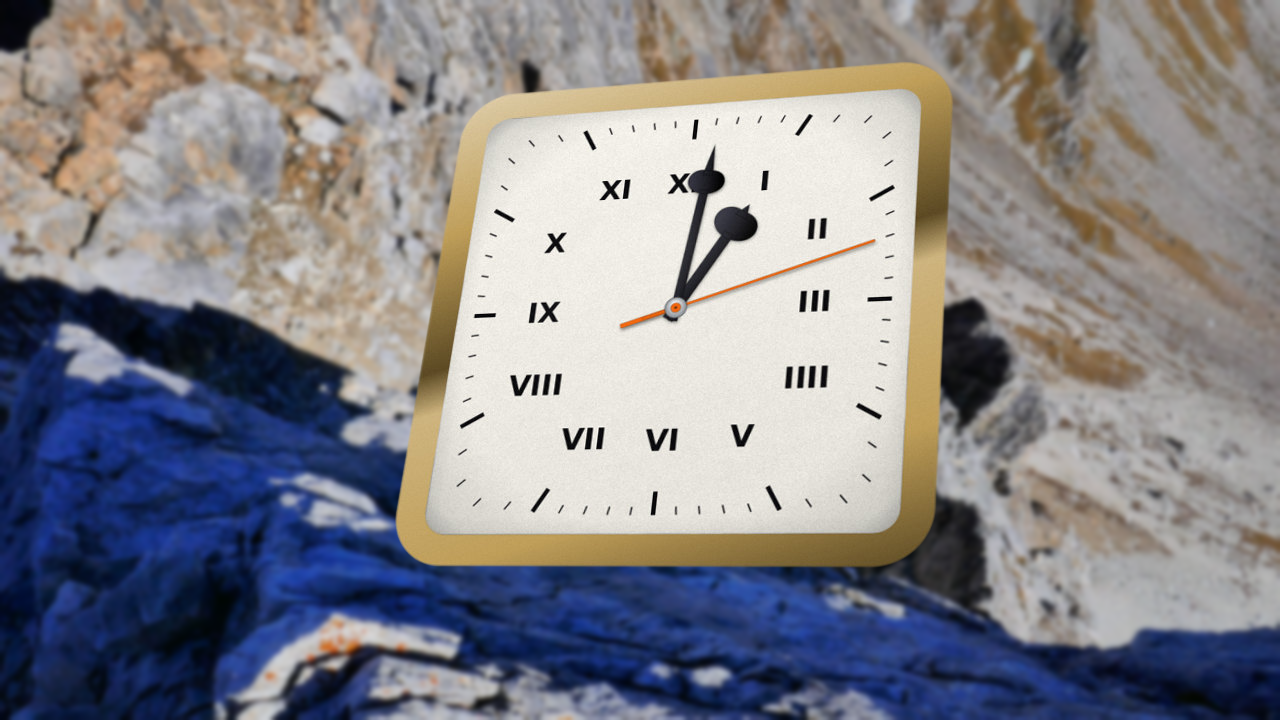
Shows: 1,01,12
